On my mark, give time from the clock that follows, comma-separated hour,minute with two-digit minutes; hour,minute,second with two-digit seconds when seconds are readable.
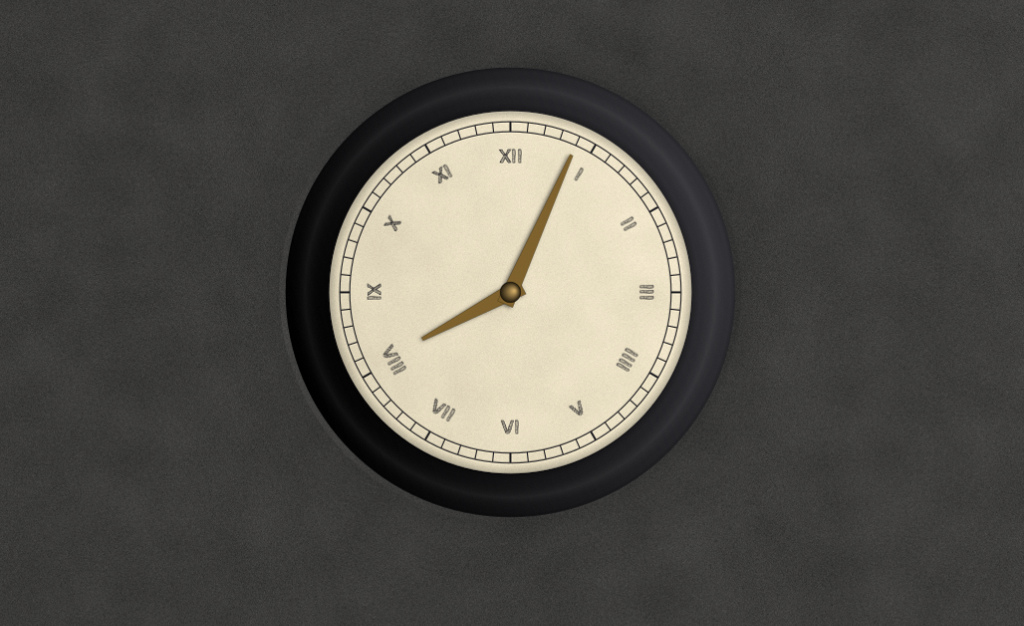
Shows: 8,04
